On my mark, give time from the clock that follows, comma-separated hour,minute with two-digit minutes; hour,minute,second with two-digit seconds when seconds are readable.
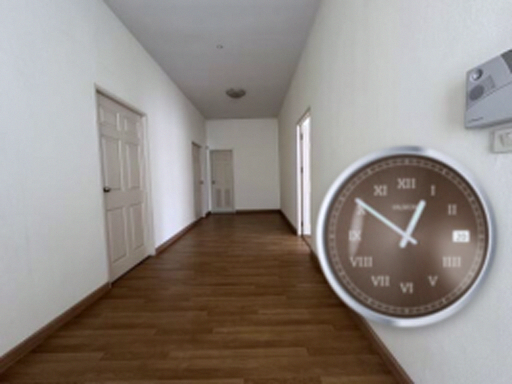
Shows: 12,51
